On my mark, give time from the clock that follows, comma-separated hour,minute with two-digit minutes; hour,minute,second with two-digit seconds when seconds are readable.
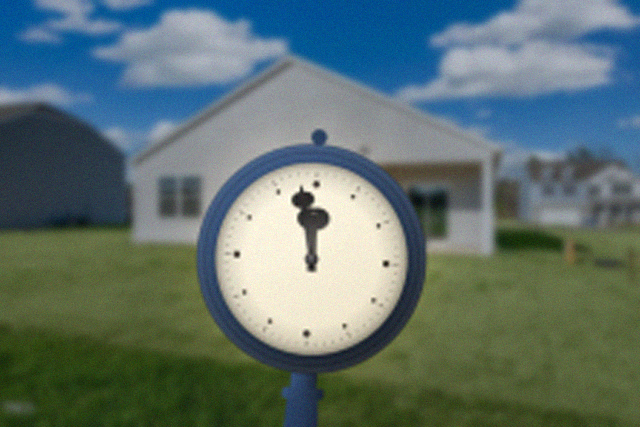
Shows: 11,58
